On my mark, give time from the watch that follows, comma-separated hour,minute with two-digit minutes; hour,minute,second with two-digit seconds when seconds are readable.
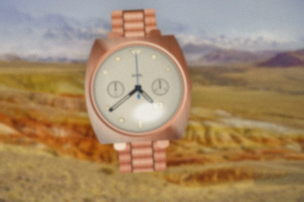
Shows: 4,39
